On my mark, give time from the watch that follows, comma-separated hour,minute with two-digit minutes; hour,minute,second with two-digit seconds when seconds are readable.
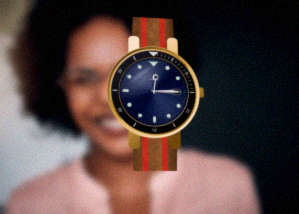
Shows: 12,15
